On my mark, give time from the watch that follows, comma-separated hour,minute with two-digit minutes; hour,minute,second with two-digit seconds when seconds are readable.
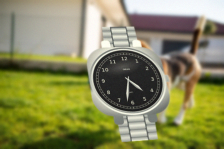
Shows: 4,32
